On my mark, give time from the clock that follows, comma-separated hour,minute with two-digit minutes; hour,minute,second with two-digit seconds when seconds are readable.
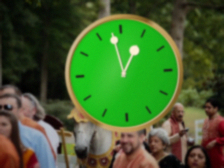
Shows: 12,58
